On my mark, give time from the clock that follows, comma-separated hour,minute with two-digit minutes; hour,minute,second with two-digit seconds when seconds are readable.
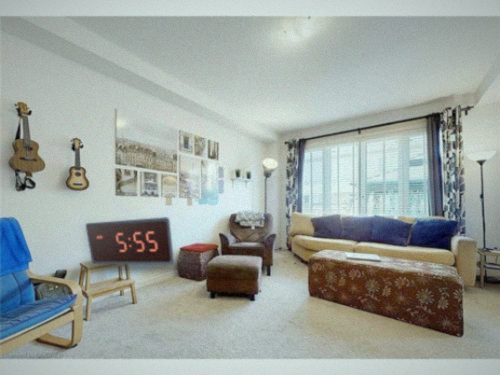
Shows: 5,55
